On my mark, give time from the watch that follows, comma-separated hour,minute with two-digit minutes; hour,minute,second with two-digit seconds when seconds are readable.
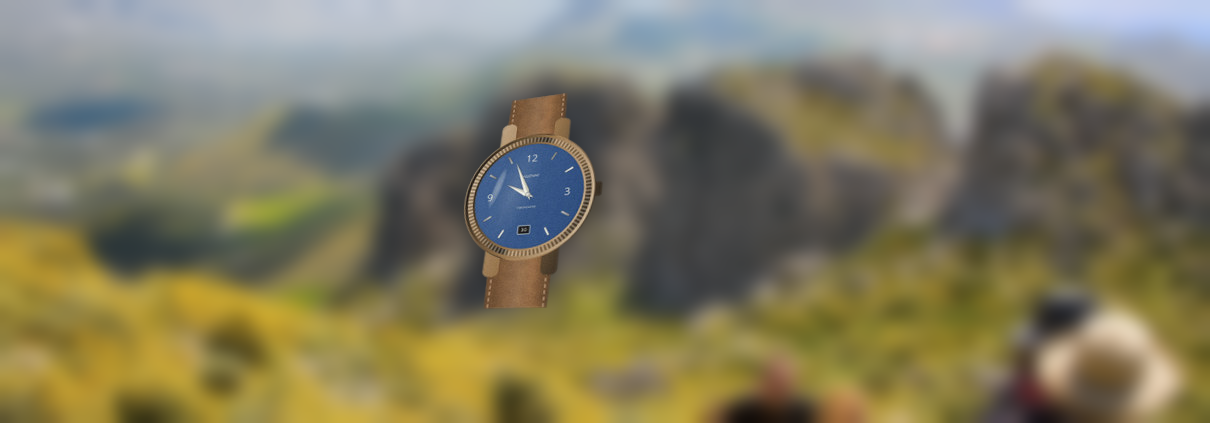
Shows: 9,56
